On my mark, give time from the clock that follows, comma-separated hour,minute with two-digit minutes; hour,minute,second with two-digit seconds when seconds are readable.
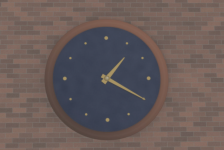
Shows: 1,20
